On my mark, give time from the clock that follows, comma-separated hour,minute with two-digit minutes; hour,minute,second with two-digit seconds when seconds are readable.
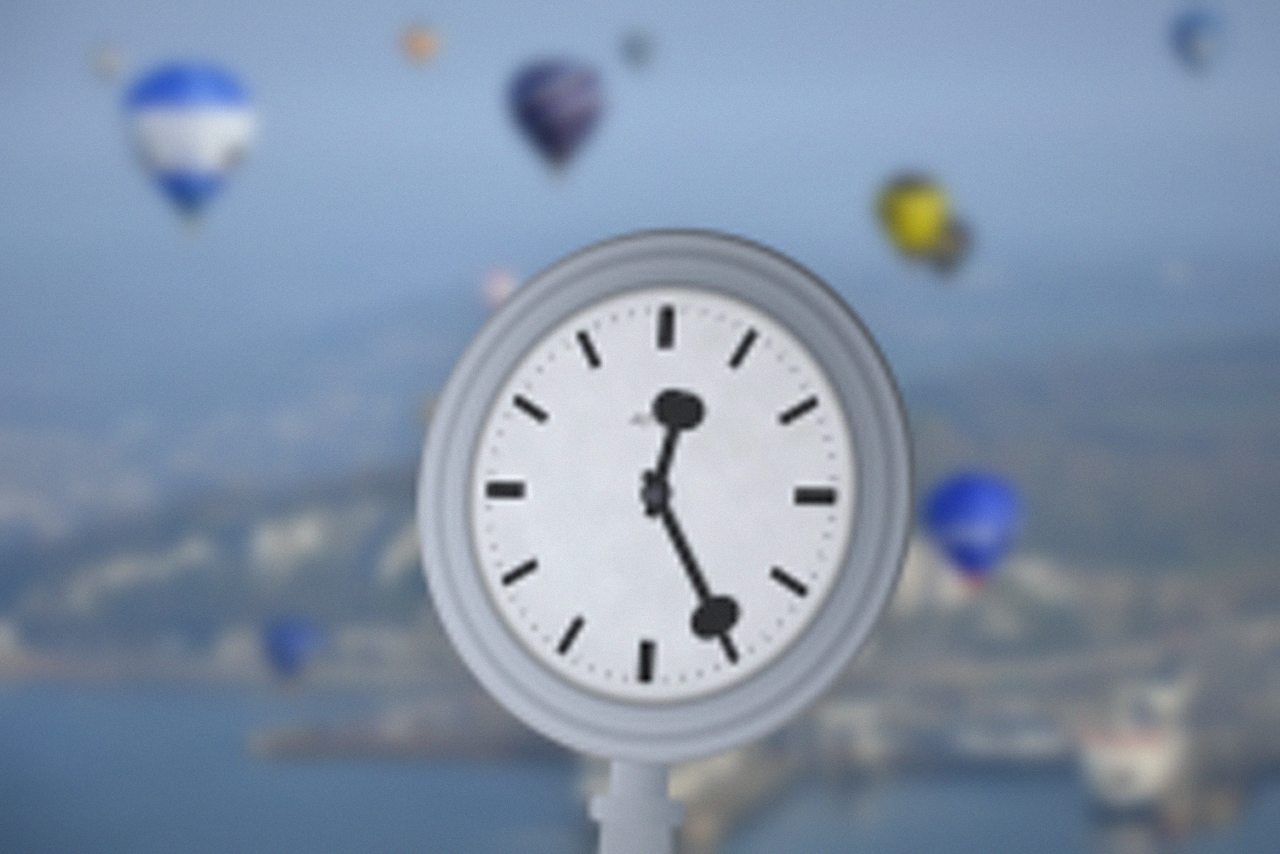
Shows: 12,25
